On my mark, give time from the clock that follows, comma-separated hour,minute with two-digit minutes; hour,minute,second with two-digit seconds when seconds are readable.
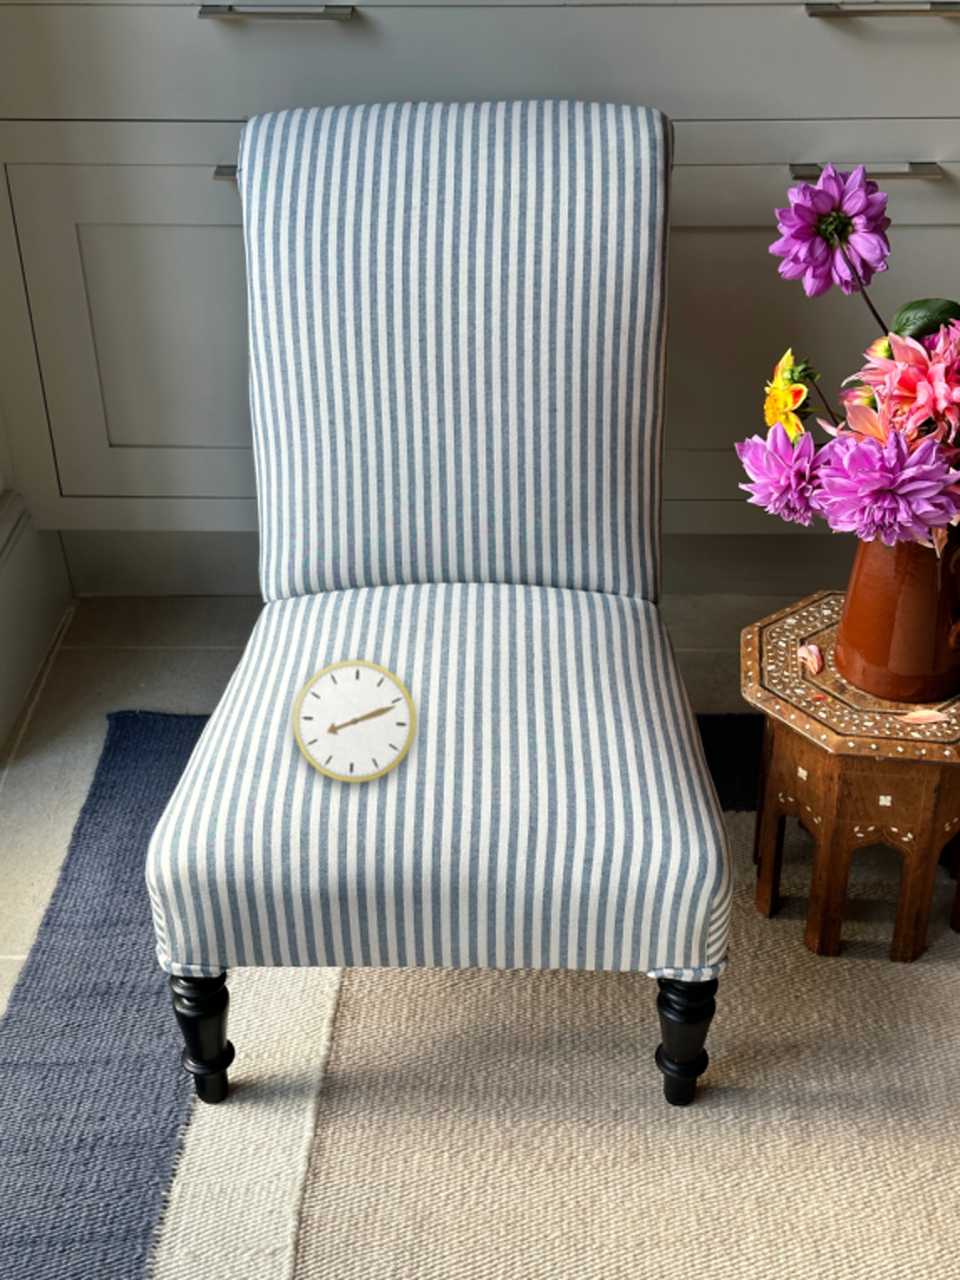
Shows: 8,11
